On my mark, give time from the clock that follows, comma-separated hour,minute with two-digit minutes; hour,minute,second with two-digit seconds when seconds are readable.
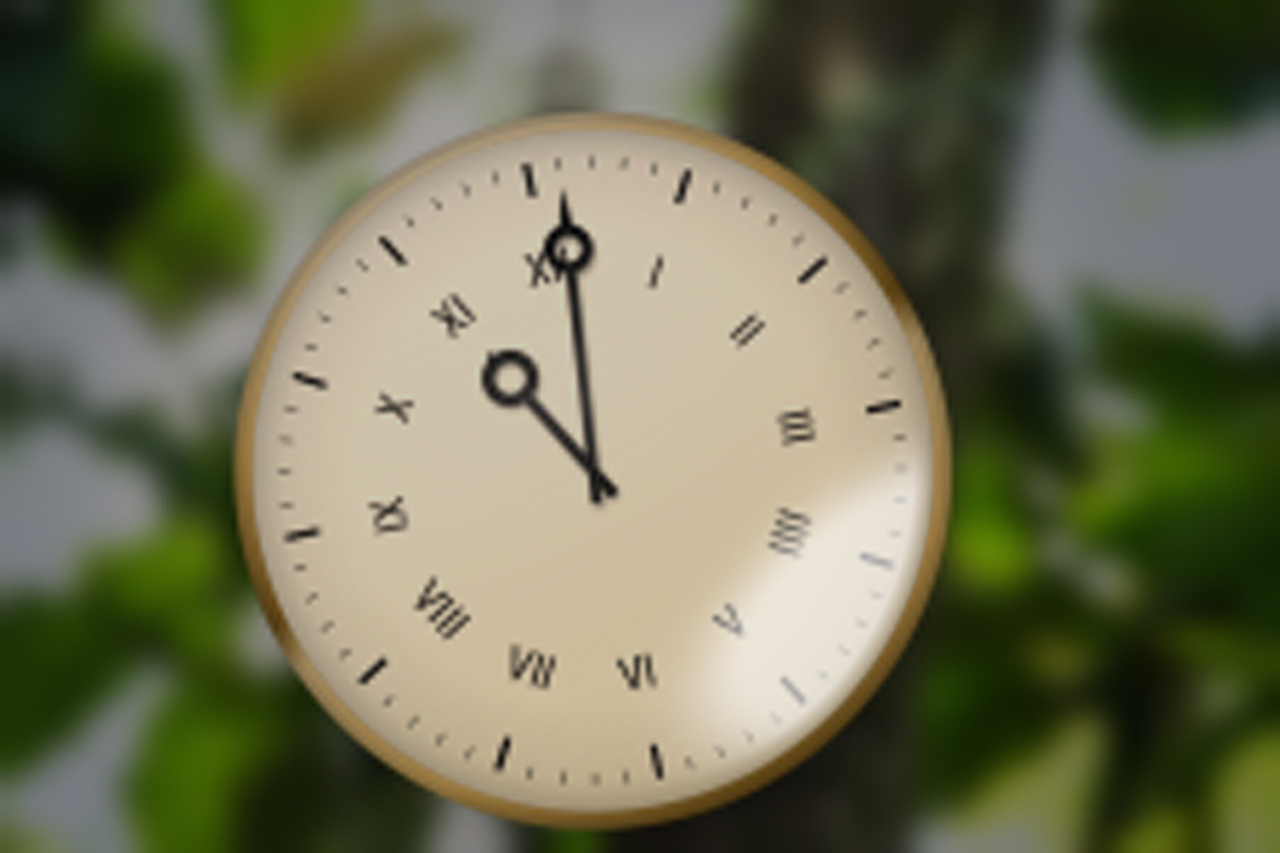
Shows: 11,01
